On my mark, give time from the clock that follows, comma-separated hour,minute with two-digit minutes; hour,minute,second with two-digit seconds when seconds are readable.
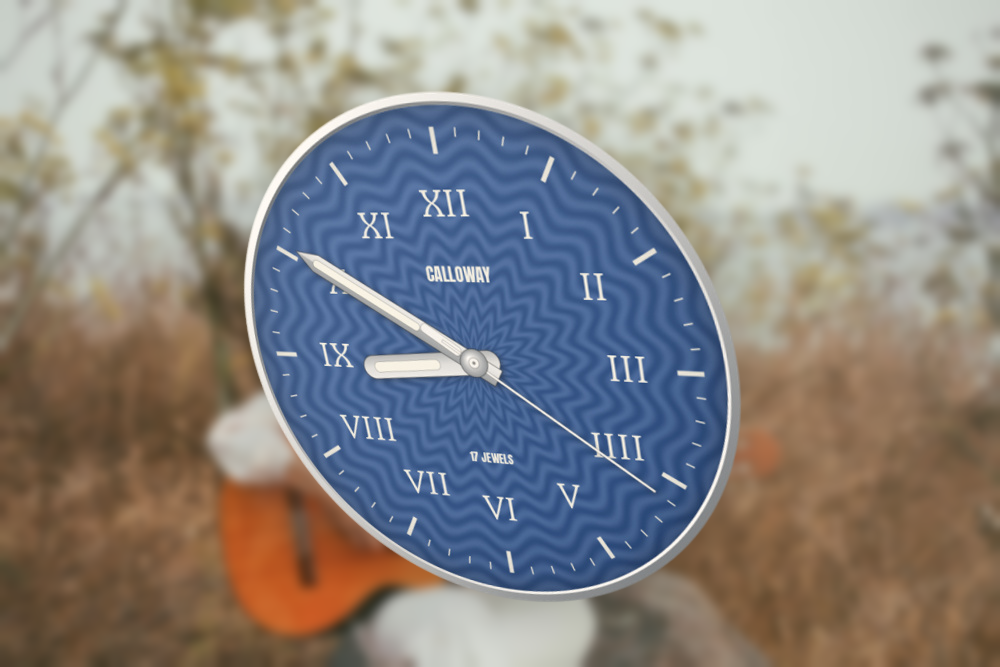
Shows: 8,50,21
